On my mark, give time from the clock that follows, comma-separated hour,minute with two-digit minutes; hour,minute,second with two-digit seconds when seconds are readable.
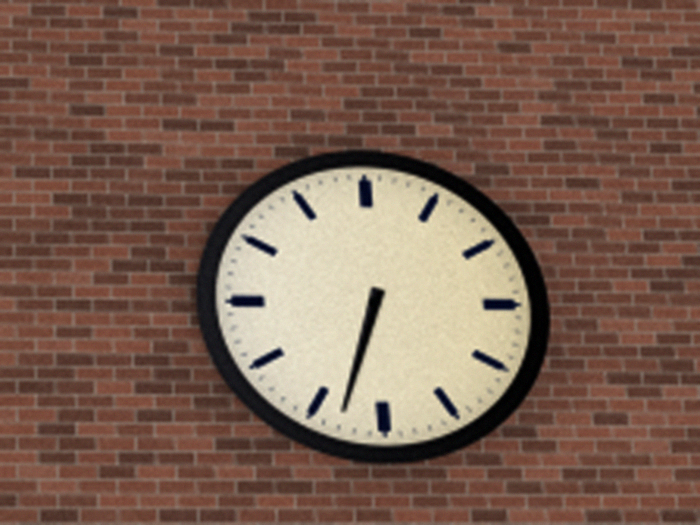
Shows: 6,33
